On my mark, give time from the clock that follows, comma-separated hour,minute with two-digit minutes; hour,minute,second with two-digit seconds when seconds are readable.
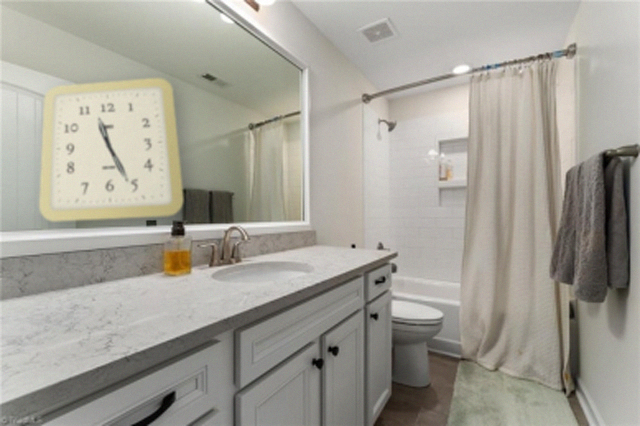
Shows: 11,26
